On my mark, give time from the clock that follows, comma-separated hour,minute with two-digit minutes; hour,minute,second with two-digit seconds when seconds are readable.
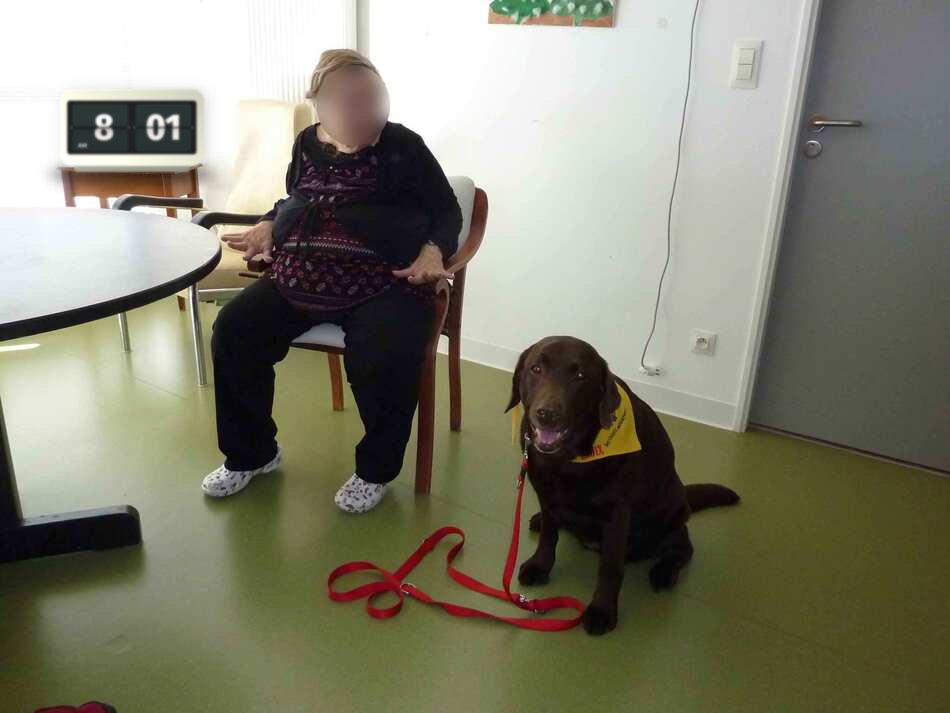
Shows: 8,01
